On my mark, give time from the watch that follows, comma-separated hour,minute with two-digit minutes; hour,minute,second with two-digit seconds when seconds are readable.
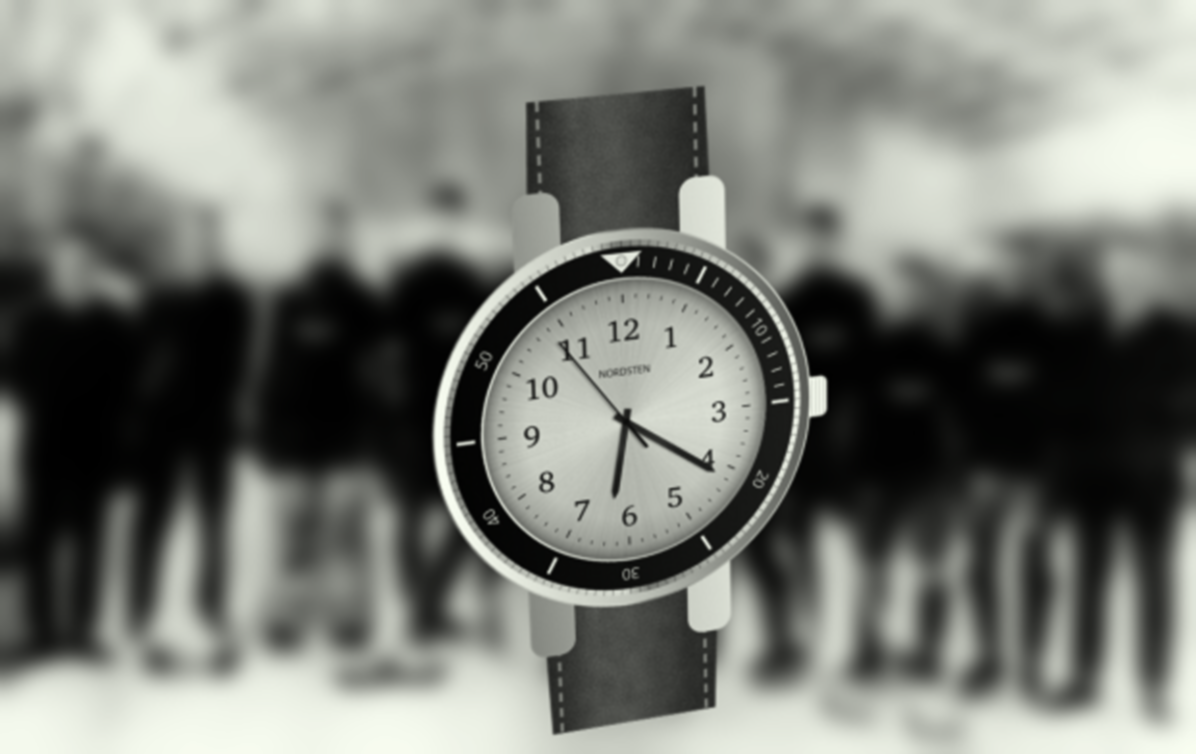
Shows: 6,20,54
